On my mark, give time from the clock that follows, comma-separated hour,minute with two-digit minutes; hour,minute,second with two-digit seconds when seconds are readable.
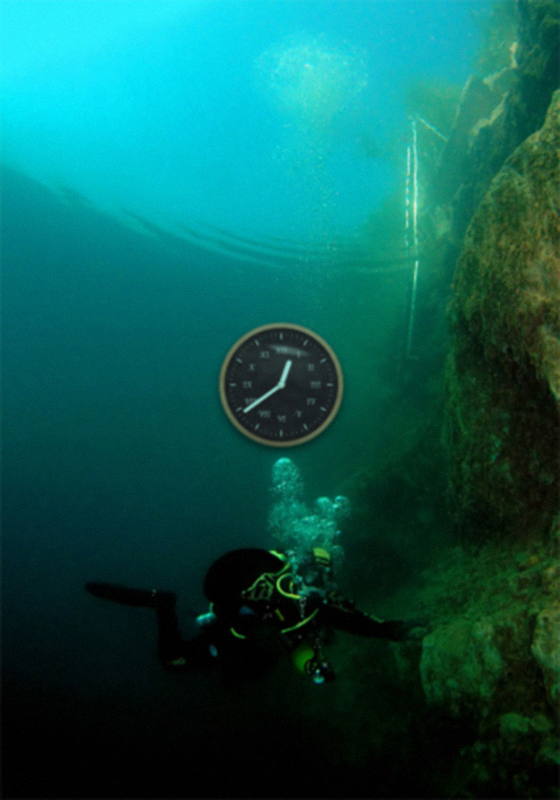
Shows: 12,39
